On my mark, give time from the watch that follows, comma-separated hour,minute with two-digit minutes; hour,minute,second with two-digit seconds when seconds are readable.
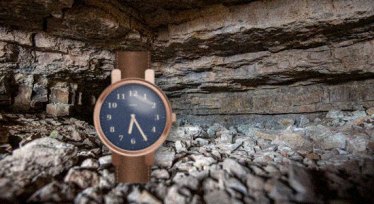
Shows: 6,25
